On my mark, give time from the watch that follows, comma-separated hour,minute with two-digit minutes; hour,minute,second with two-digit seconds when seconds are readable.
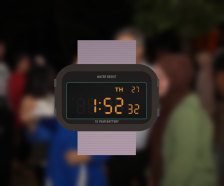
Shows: 1,52,32
